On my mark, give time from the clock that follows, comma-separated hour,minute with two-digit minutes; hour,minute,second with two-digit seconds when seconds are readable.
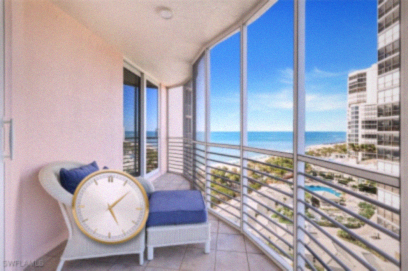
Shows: 5,08
